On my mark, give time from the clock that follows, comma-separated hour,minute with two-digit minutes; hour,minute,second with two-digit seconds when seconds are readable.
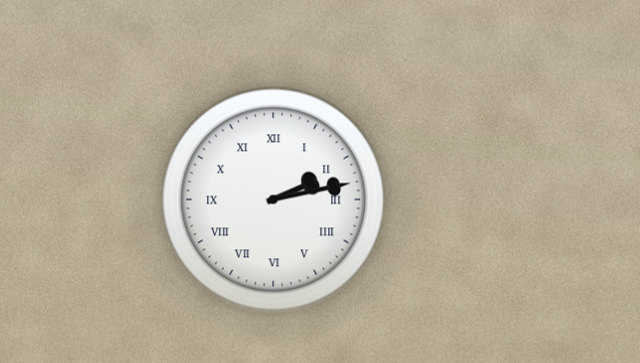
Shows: 2,13
